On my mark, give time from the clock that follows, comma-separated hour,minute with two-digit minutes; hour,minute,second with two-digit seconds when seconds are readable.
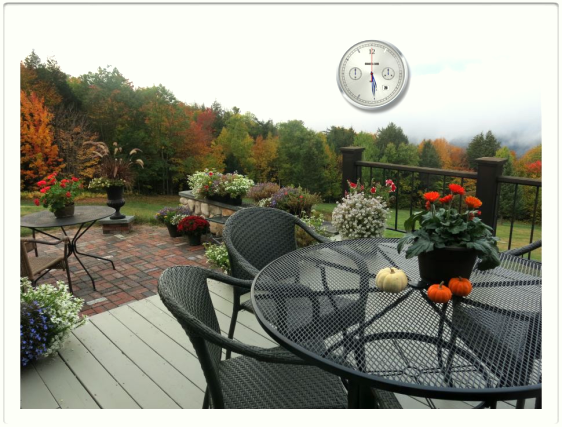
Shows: 5,29
